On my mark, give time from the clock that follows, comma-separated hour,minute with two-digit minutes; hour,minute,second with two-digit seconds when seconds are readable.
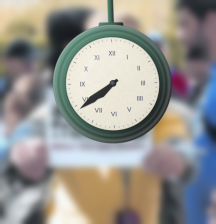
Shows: 7,39
